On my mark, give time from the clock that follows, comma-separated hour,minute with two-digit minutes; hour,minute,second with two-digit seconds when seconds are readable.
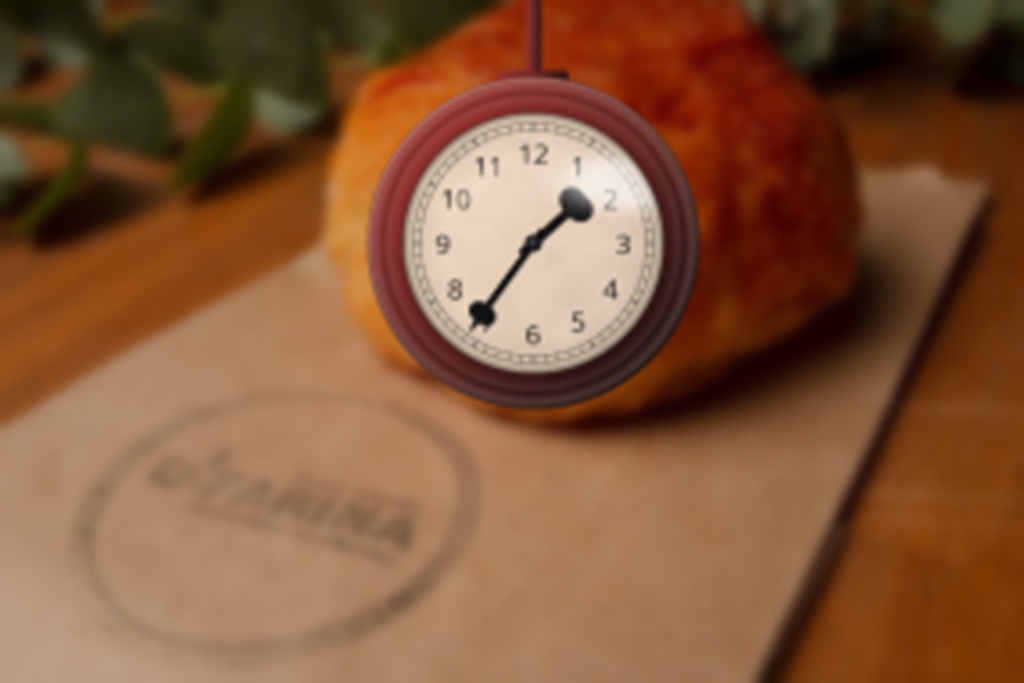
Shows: 1,36
